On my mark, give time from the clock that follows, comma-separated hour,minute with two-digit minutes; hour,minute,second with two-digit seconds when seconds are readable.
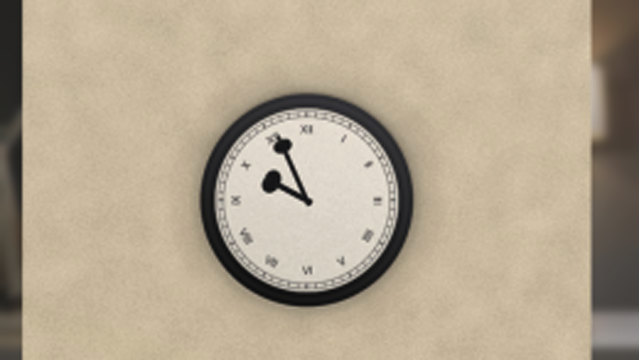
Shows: 9,56
